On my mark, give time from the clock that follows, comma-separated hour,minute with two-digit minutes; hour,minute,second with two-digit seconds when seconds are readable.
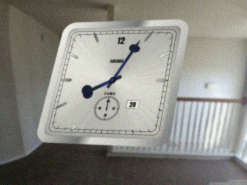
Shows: 8,04
